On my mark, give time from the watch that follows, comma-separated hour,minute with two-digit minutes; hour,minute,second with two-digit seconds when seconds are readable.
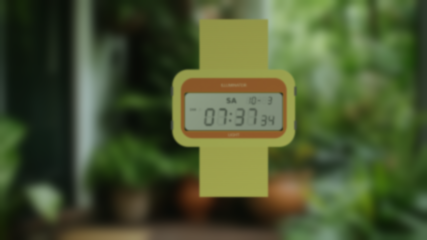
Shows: 7,37,34
